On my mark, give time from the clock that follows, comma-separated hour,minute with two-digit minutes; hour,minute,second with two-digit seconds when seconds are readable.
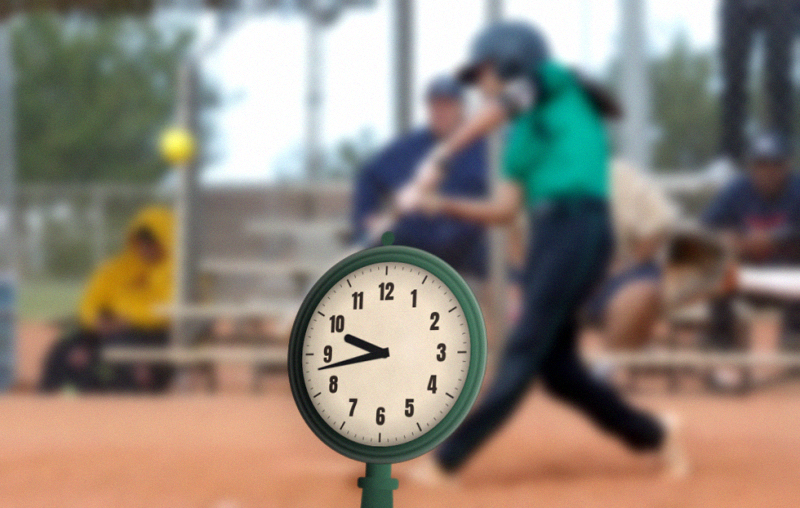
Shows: 9,43
